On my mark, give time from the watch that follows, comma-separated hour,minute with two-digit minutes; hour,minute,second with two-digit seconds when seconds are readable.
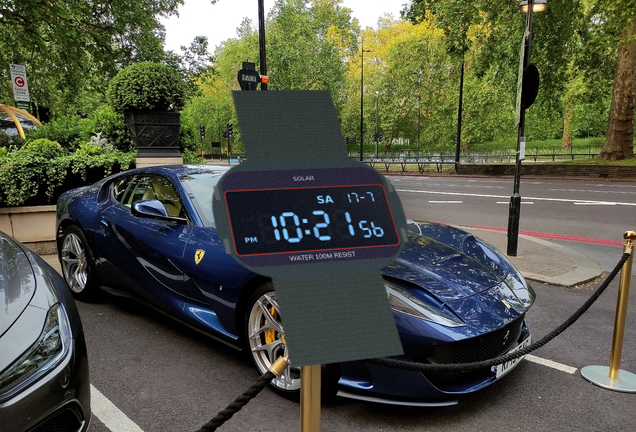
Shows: 10,21,56
